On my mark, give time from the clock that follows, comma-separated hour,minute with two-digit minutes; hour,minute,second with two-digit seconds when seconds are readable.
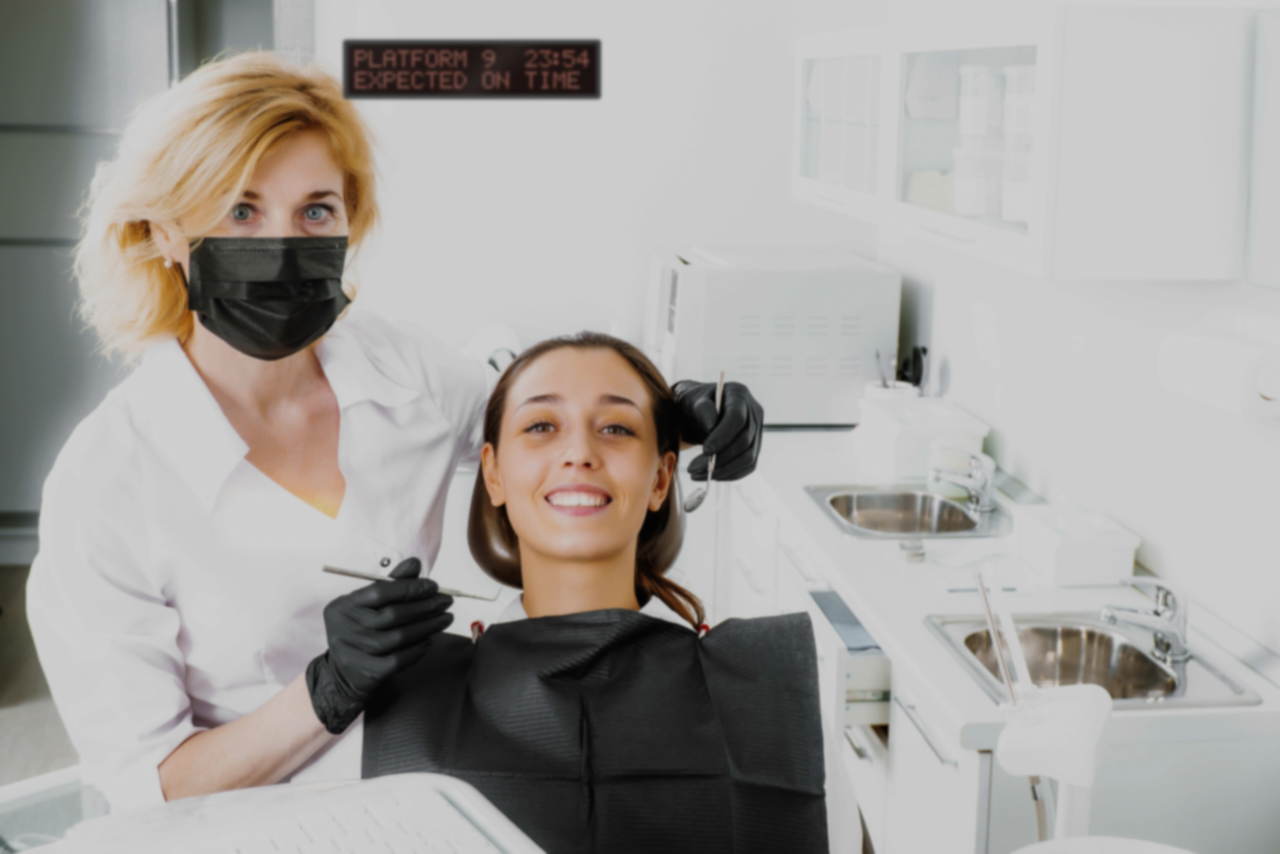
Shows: 23,54
